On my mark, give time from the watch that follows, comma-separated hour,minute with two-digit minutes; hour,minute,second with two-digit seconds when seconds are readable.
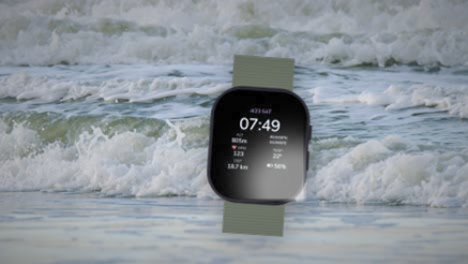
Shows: 7,49
